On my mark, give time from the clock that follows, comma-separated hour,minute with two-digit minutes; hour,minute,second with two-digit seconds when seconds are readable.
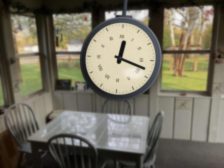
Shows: 12,18
